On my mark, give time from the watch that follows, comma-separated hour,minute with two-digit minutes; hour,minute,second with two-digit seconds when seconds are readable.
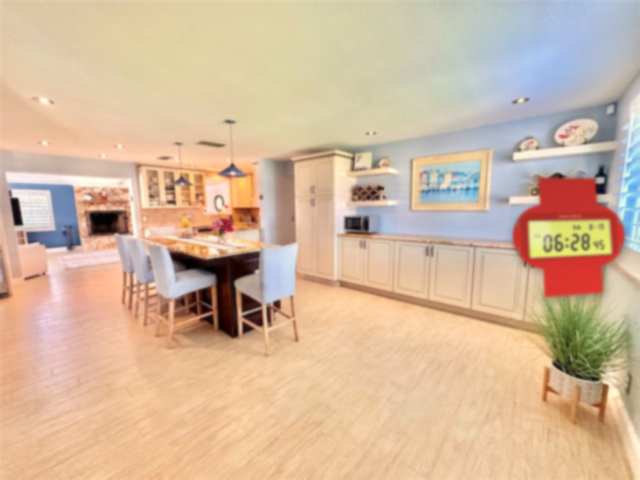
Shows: 6,28
